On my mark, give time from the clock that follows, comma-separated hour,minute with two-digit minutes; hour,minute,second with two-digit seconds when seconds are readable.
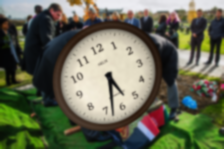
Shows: 5,33
